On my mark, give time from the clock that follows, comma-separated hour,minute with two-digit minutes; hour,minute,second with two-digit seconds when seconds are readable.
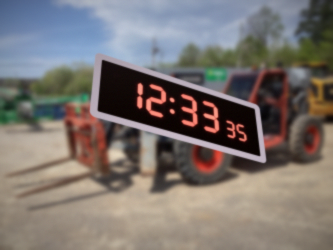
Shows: 12,33,35
